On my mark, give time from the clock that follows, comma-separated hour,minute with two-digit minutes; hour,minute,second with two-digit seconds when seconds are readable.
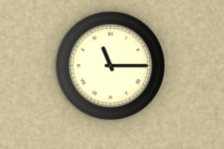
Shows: 11,15
